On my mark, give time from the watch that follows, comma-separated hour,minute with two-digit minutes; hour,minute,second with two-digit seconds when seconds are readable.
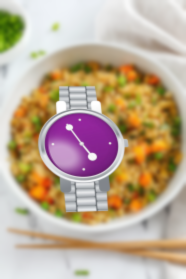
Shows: 4,55
